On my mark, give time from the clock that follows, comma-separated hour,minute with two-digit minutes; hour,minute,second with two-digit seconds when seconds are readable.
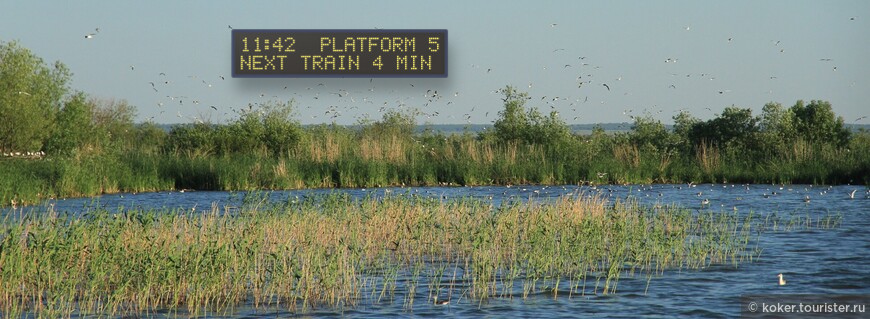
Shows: 11,42
